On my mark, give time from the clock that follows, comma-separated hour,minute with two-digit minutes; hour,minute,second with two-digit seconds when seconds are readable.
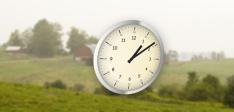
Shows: 1,09
